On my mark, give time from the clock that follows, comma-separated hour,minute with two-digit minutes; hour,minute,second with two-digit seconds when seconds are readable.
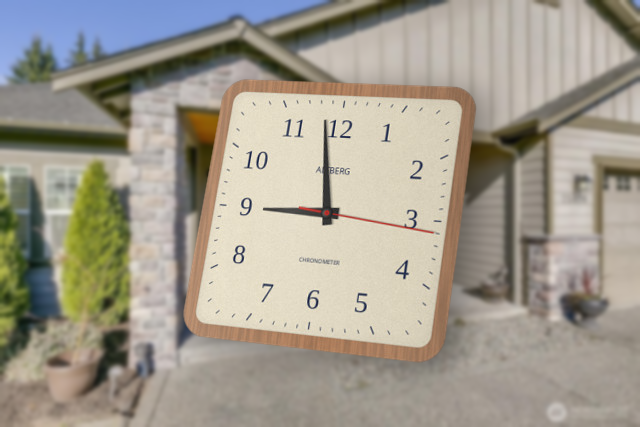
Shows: 8,58,16
